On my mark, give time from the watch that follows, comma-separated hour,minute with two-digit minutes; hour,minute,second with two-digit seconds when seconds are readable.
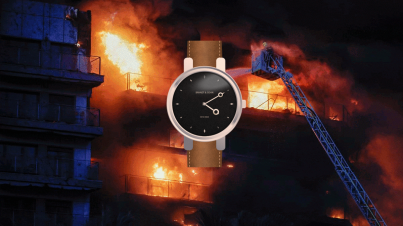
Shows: 4,10
